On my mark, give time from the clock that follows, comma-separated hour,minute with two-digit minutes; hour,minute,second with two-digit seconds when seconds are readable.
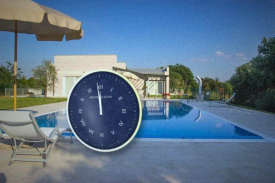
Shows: 11,59
